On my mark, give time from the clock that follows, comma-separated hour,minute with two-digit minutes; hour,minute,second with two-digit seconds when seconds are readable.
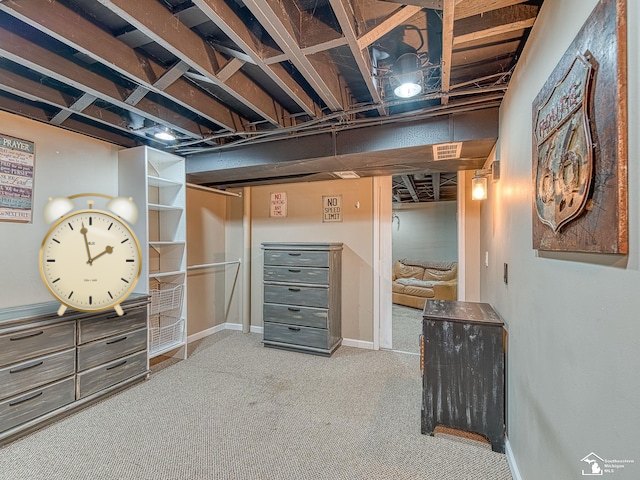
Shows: 1,58
